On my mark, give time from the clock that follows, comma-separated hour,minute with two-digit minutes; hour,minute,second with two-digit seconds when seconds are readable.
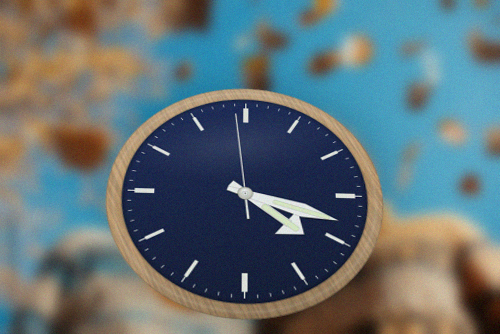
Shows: 4,17,59
